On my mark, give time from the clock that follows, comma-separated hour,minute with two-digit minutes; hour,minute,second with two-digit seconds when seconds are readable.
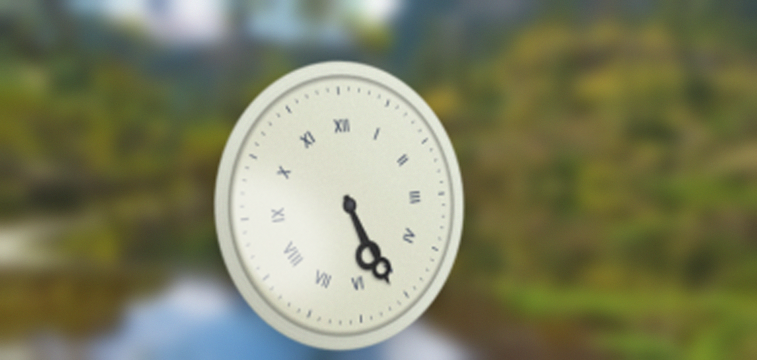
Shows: 5,26
